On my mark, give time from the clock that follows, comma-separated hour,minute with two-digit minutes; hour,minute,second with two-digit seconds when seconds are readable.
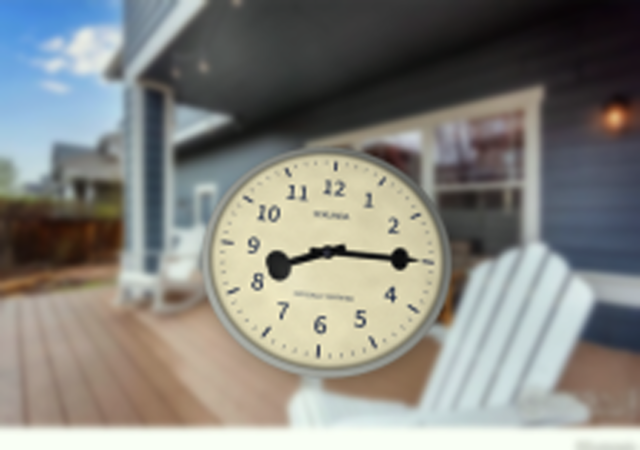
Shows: 8,15
